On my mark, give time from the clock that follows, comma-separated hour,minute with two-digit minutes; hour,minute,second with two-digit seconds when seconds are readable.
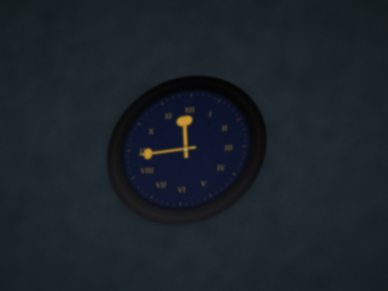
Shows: 11,44
